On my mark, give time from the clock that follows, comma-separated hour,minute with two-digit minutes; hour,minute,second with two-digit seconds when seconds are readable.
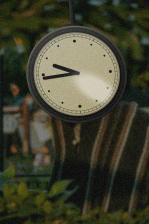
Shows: 9,44
